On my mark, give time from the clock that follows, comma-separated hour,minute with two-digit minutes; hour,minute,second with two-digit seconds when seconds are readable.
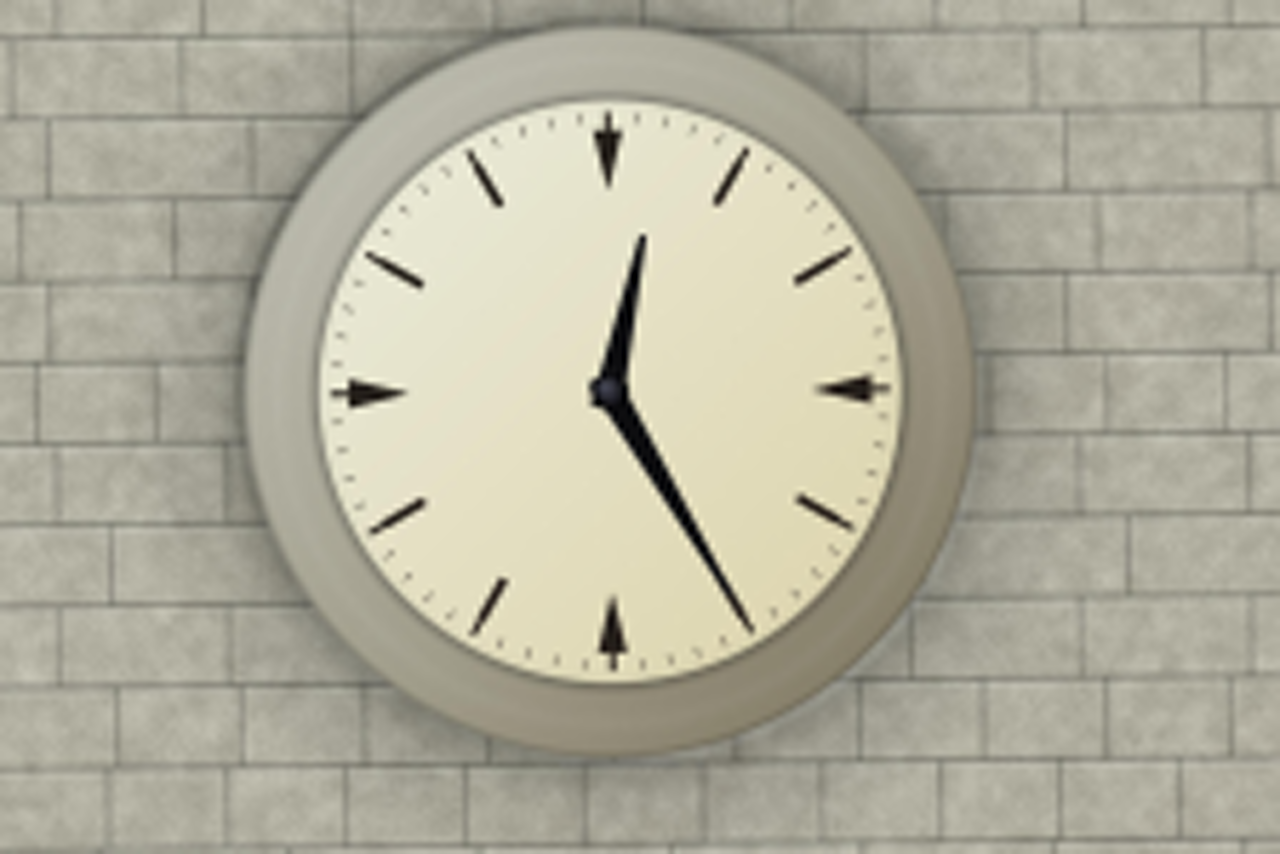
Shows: 12,25
